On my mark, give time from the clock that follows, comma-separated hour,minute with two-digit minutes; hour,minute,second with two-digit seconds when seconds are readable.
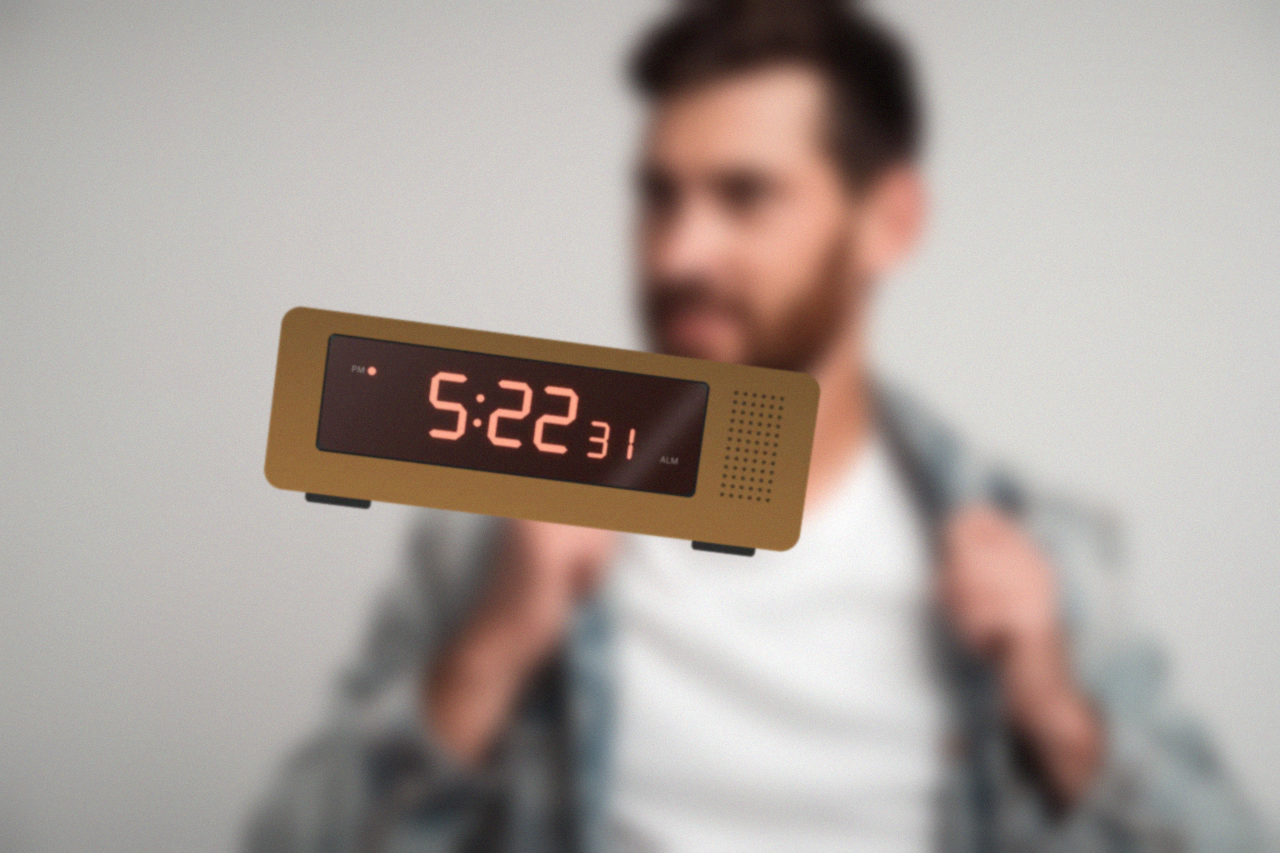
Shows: 5,22,31
